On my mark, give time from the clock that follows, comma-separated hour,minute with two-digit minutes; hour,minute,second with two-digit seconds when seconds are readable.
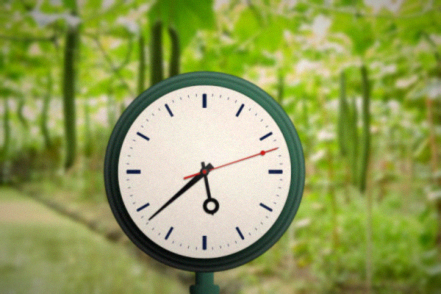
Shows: 5,38,12
